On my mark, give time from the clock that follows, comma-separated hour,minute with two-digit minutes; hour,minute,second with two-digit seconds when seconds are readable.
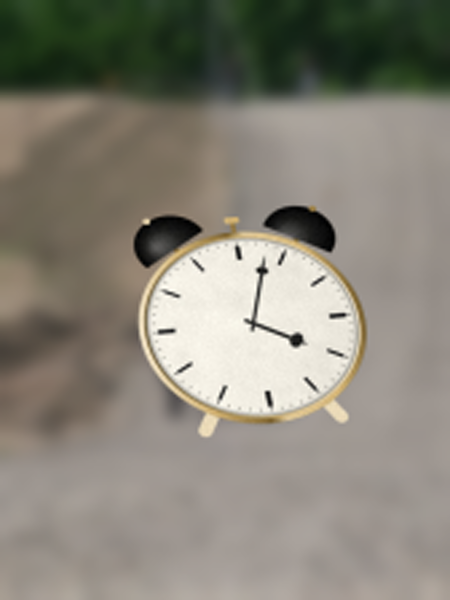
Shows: 4,03
